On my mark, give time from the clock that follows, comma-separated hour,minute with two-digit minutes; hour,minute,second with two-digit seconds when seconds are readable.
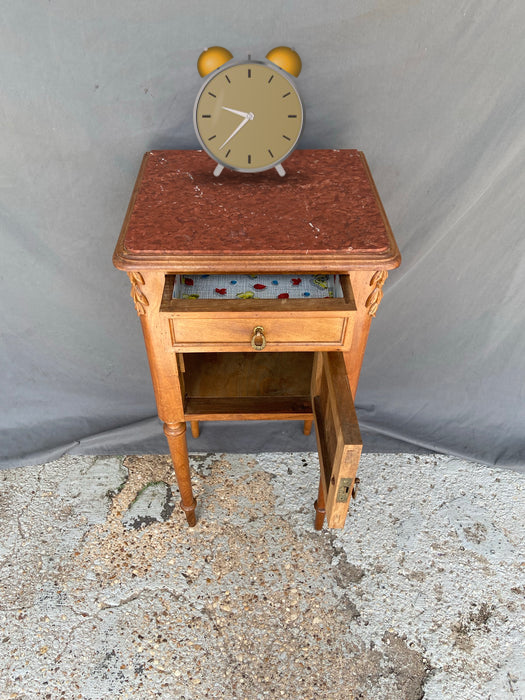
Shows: 9,37
